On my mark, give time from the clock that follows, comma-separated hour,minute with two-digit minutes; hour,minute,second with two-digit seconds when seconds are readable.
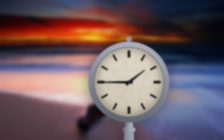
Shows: 1,45
